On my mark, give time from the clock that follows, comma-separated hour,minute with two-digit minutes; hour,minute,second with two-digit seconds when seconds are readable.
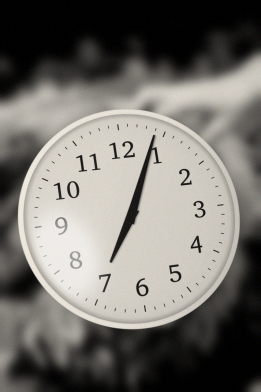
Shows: 7,04
